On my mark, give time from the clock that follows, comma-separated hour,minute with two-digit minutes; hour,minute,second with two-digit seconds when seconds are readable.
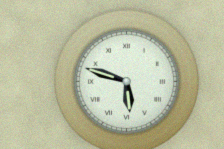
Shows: 5,48
